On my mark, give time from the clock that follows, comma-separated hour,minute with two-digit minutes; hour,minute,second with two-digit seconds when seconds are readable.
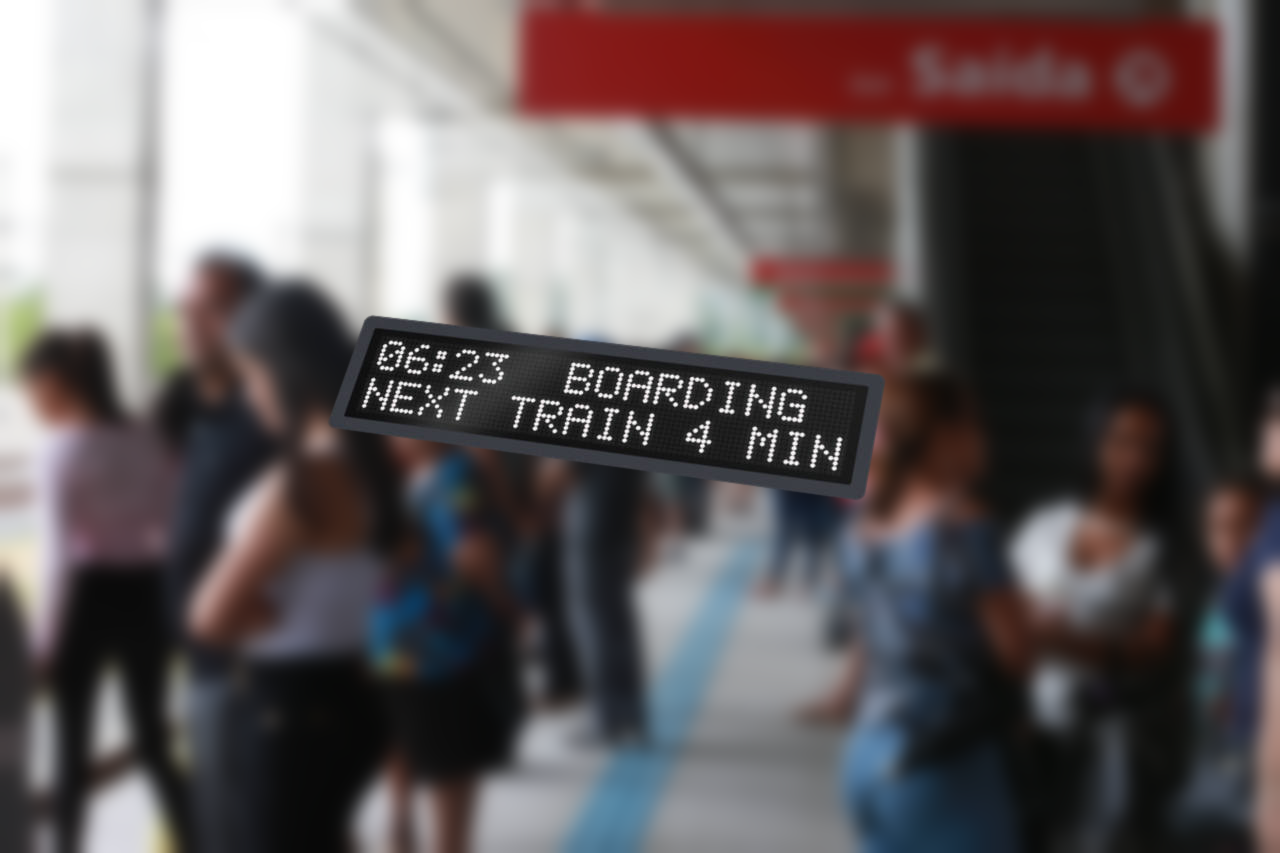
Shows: 6,23
